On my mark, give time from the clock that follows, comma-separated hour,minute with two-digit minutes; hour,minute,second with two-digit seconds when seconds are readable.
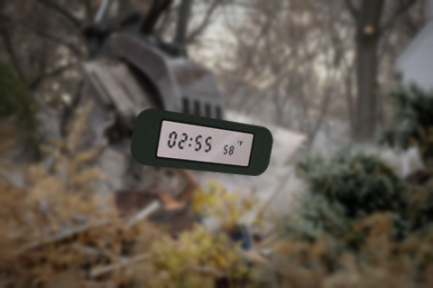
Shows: 2,55
